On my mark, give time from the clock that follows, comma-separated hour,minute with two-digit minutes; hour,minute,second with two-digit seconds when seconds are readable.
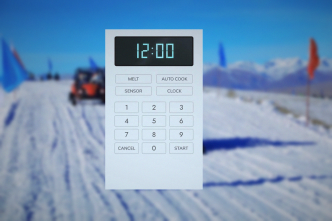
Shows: 12,00
